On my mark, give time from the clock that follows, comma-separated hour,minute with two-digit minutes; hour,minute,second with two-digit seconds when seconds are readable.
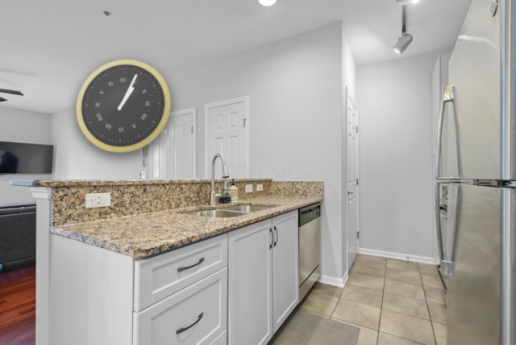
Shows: 1,04
